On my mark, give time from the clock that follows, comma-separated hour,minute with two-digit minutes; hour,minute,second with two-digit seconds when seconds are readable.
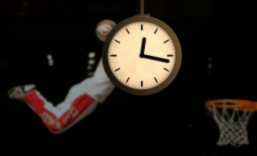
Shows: 12,17
